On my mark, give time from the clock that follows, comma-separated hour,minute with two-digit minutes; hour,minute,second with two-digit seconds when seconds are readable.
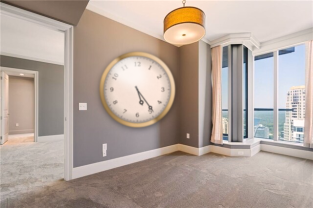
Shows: 5,24
